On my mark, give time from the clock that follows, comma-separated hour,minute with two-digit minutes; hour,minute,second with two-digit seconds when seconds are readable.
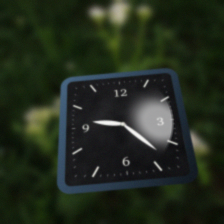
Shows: 9,23
